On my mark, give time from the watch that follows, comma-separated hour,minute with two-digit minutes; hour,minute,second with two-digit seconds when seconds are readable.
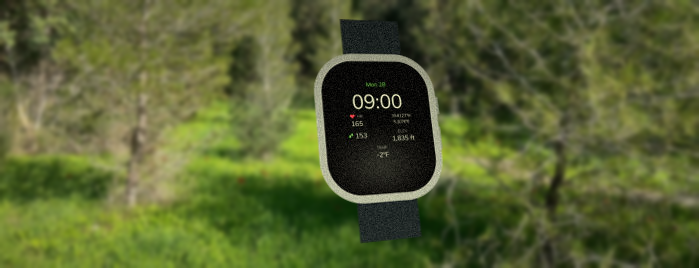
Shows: 9,00
